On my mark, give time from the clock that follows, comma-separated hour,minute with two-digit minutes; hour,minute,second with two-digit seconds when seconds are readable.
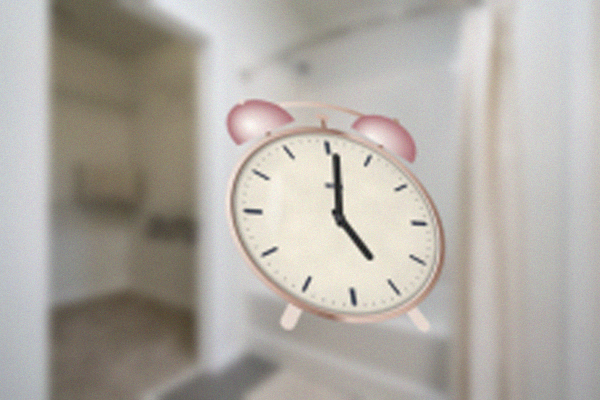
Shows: 5,01
